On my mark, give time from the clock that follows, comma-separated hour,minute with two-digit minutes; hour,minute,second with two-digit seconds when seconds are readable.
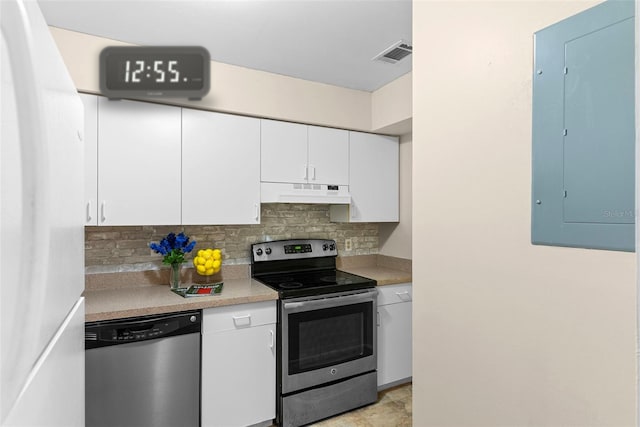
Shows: 12,55
